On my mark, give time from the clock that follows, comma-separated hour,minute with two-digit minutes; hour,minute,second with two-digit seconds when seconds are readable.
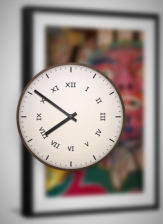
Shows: 7,51
